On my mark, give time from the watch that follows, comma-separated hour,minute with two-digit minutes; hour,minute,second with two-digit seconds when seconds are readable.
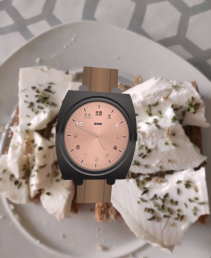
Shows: 4,49
